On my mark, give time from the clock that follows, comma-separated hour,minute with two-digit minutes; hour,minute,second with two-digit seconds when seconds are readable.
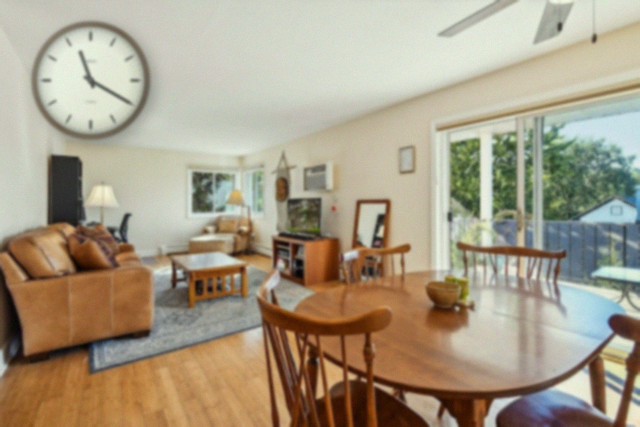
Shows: 11,20
